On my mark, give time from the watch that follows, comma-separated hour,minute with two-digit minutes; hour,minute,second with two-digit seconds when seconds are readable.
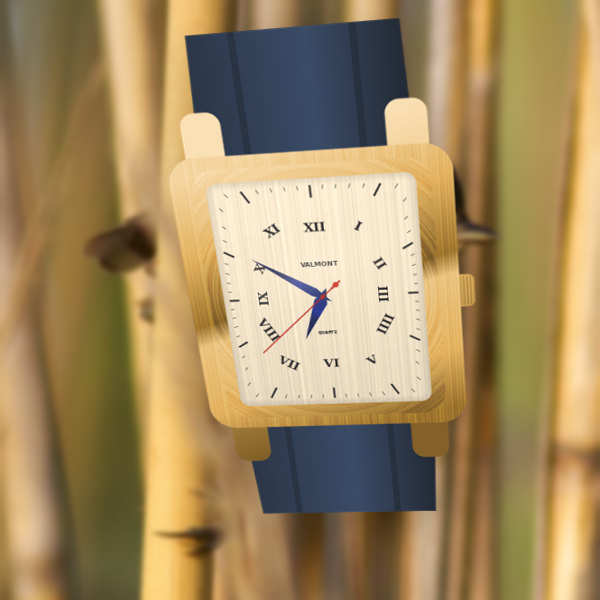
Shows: 6,50,38
